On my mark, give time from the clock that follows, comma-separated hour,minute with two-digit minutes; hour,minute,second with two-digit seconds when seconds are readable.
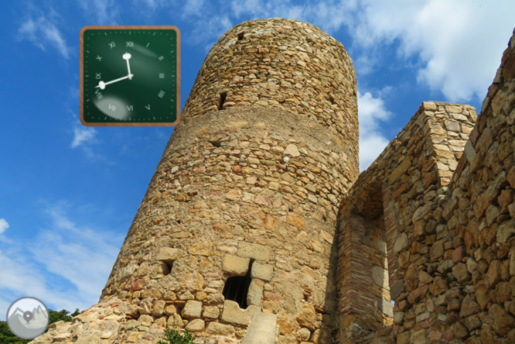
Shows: 11,42
